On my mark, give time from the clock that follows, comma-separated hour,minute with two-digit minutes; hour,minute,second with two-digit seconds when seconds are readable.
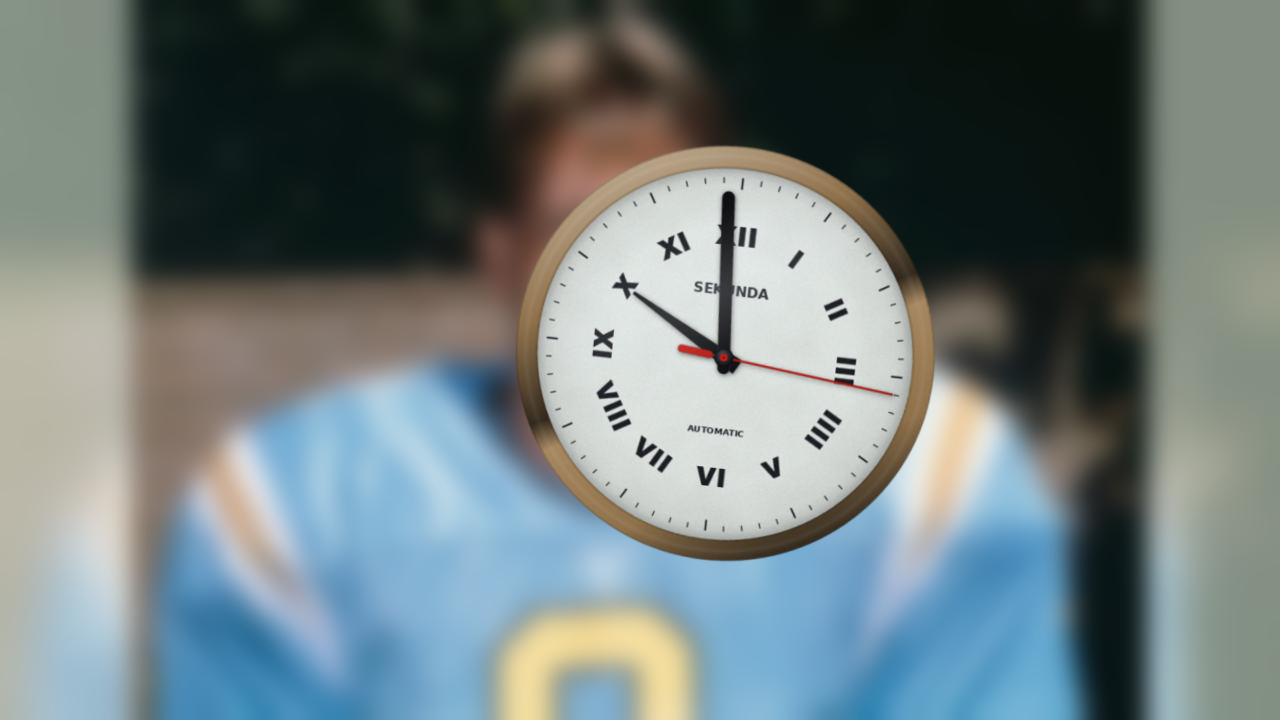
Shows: 9,59,16
